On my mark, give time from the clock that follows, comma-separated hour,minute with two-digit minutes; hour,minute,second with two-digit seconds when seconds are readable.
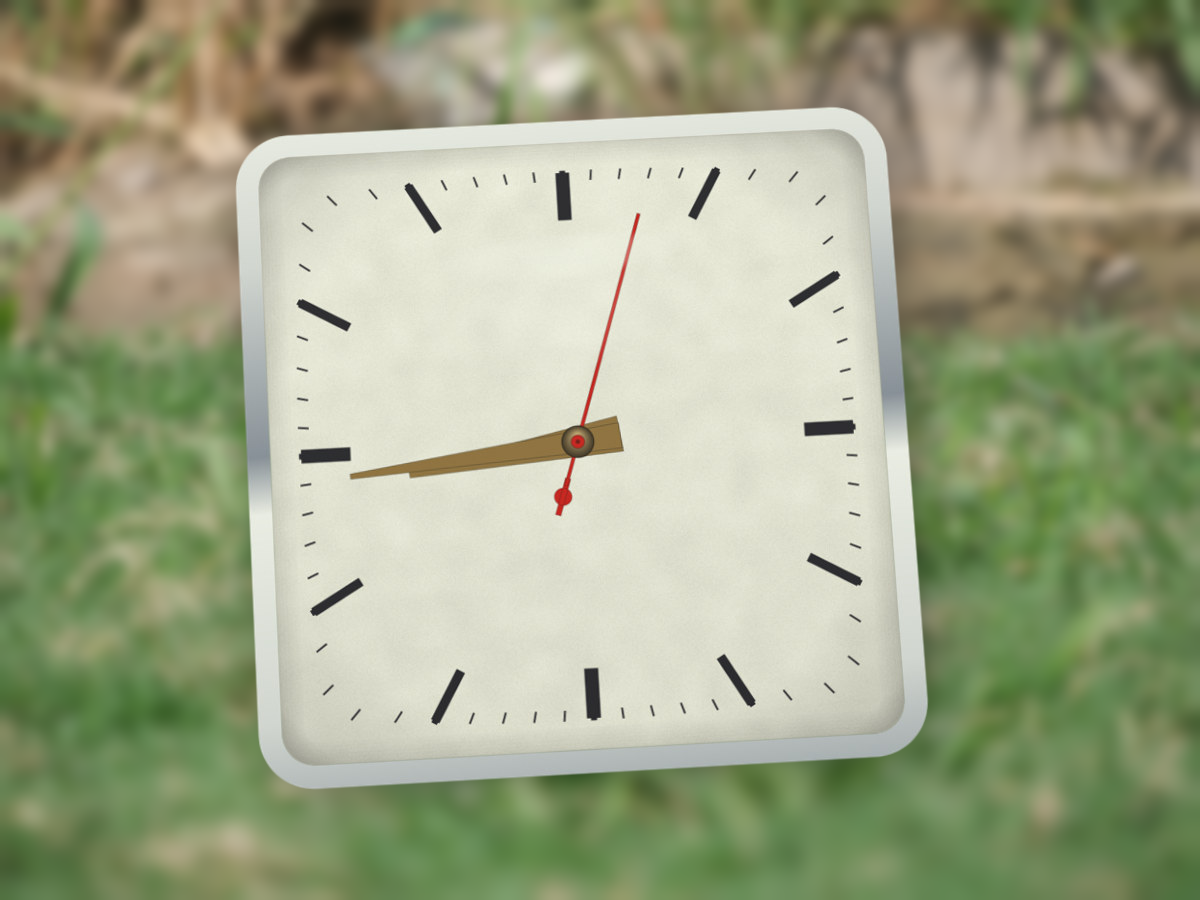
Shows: 8,44,03
